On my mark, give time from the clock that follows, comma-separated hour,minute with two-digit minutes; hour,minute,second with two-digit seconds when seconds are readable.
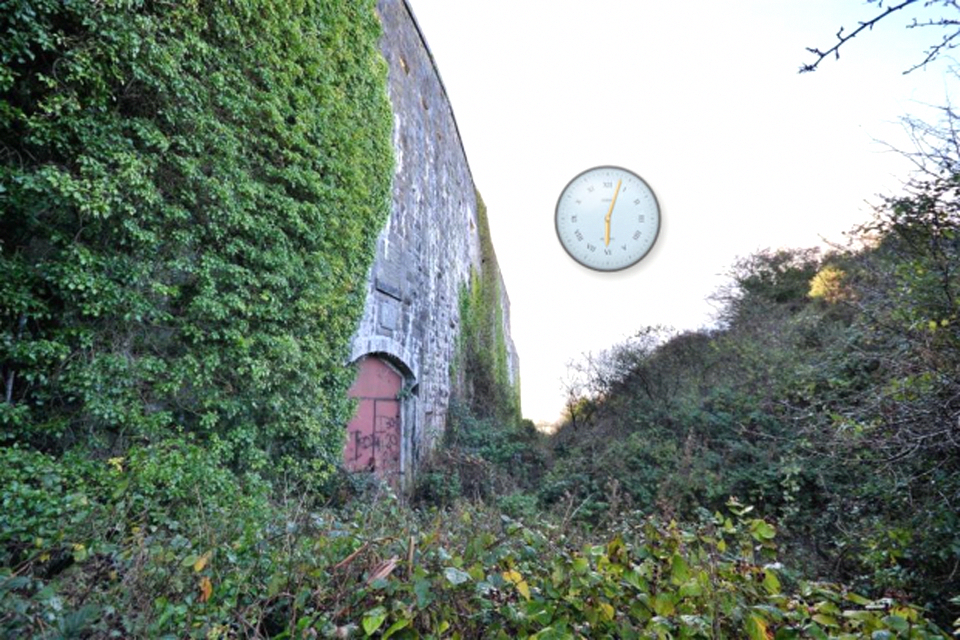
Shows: 6,03
